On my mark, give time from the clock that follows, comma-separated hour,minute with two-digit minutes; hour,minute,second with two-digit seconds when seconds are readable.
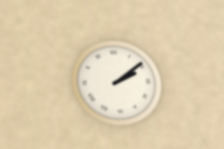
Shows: 2,09
